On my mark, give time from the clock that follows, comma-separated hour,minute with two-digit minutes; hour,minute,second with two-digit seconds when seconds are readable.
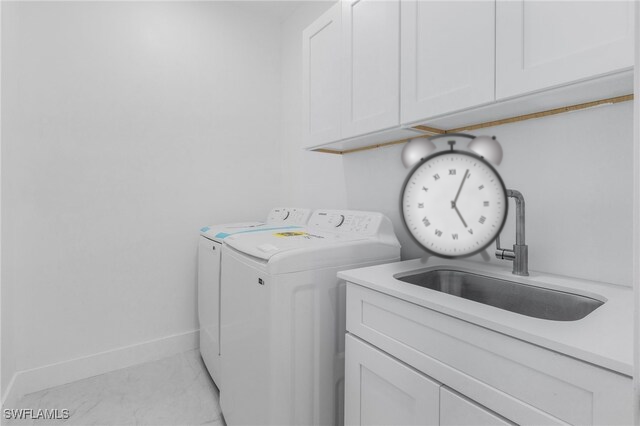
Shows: 5,04
